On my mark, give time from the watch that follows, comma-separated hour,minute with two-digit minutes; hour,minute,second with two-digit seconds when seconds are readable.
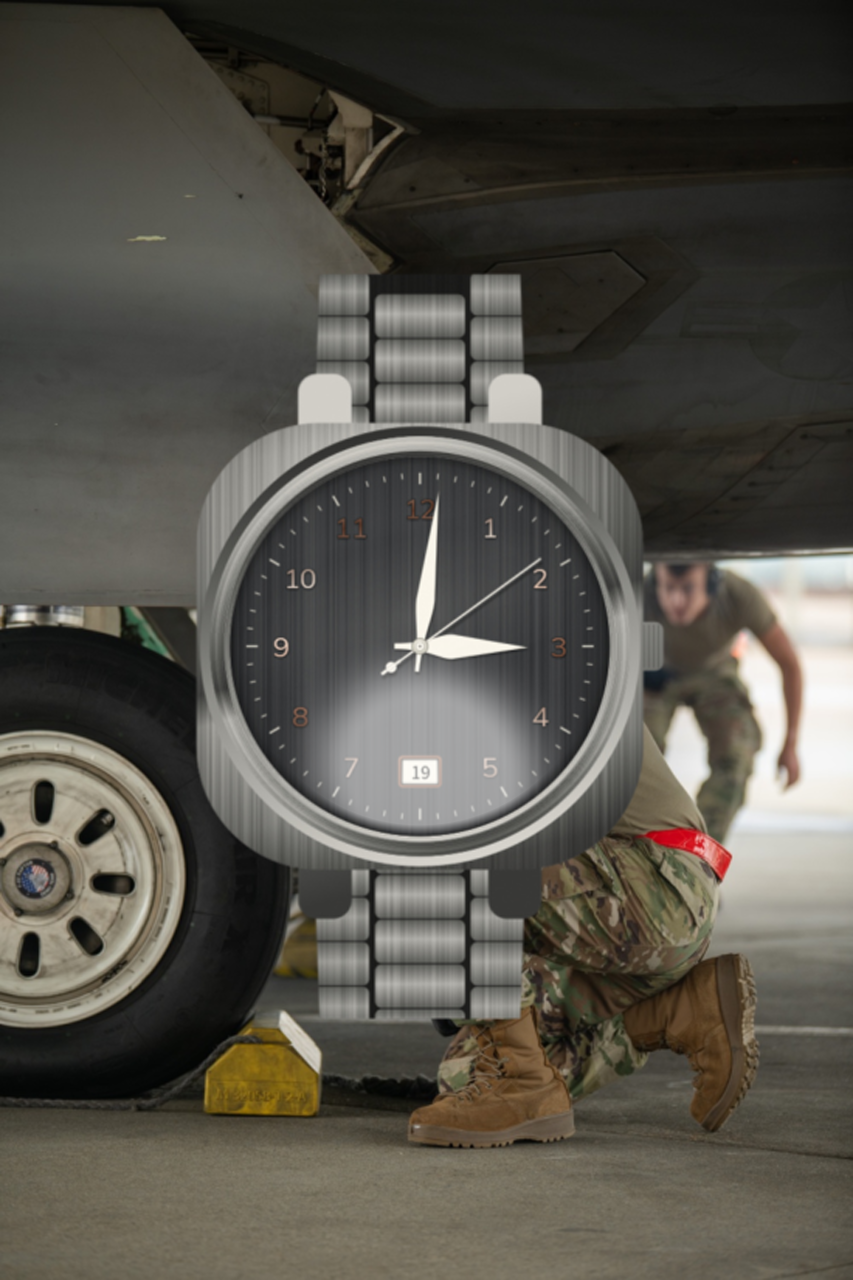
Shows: 3,01,09
